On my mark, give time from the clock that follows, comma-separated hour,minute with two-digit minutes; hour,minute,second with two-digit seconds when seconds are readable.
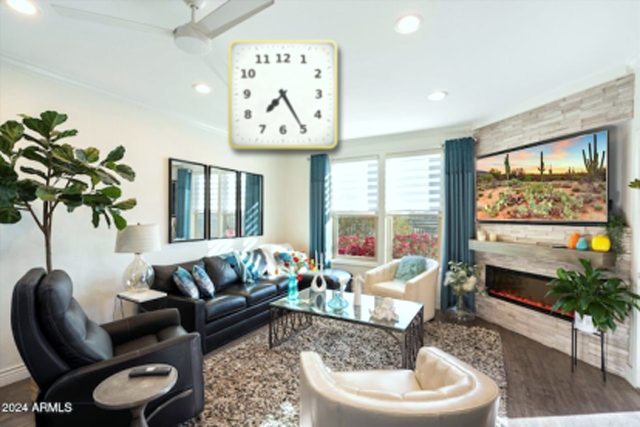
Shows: 7,25
